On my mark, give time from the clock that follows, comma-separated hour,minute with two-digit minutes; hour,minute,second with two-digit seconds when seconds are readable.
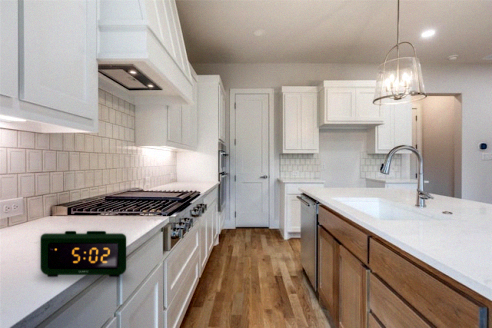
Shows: 5,02
